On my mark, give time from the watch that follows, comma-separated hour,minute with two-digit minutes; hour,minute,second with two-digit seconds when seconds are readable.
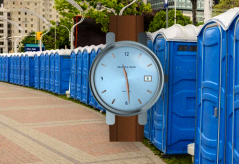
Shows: 11,29
